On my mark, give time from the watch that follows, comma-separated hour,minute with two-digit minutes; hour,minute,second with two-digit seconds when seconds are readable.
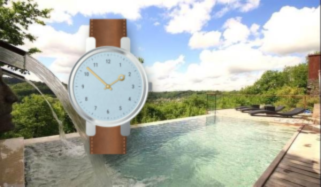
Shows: 1,52
